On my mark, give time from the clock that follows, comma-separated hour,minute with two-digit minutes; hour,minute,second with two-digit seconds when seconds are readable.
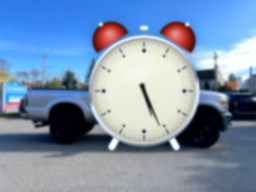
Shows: 5,26
